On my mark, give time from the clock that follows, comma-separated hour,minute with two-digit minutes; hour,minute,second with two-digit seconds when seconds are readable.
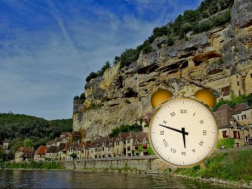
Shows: 5,48
